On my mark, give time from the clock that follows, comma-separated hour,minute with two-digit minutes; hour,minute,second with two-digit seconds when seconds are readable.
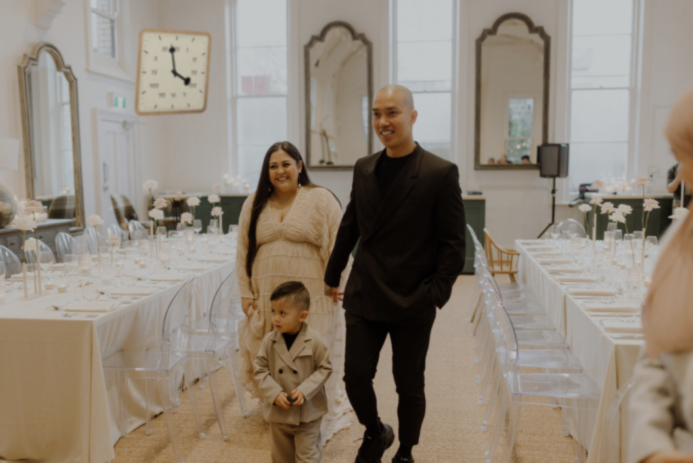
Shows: 3,58
